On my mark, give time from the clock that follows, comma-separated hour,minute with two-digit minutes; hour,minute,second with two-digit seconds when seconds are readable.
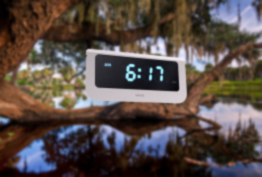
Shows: 6,17
